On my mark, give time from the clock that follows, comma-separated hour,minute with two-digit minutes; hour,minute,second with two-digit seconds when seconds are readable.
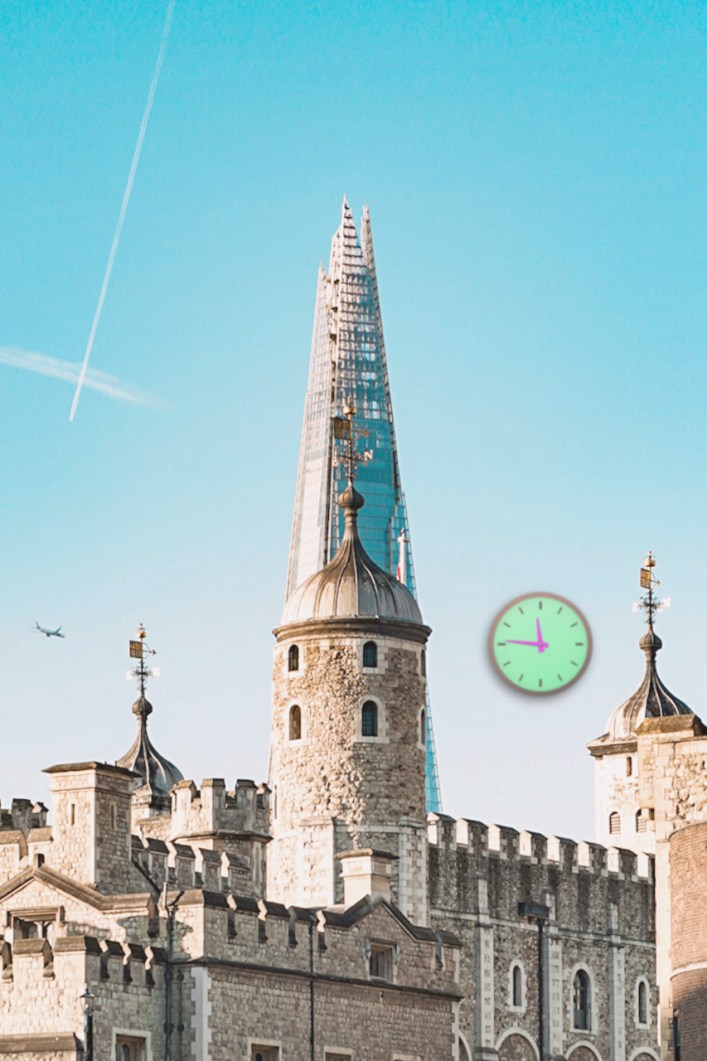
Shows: 11,46
